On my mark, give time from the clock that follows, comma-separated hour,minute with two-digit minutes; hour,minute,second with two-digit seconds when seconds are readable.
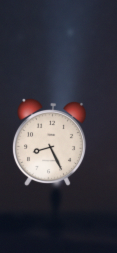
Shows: 8,25
